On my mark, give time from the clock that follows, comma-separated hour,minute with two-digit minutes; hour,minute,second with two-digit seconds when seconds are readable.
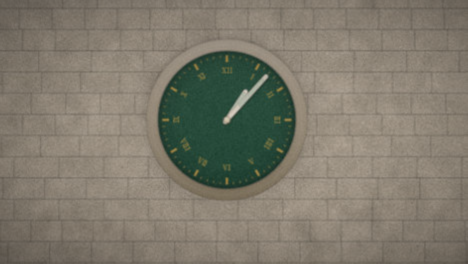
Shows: 1,07
